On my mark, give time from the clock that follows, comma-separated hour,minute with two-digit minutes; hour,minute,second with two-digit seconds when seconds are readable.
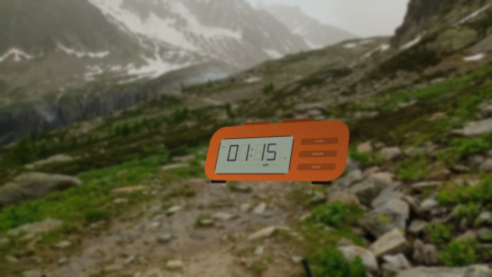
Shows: 1,15
